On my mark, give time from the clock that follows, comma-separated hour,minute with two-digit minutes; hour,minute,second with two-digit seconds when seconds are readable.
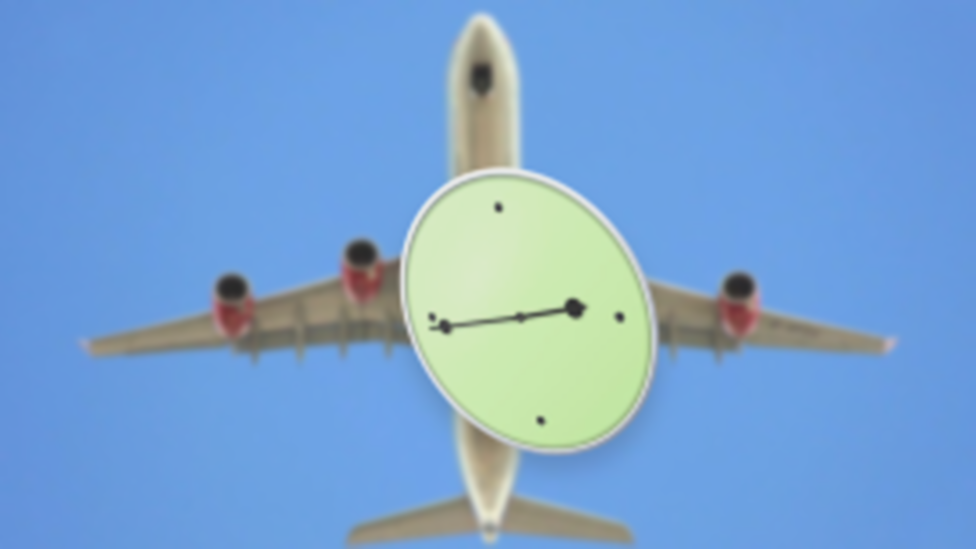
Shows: 2,44
